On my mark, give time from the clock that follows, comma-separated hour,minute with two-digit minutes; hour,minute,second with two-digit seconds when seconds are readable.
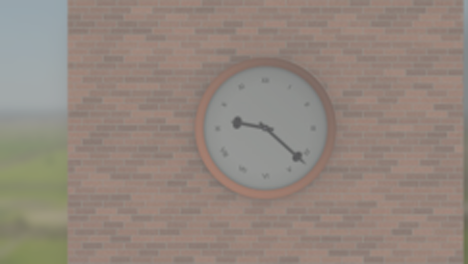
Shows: 9,22
